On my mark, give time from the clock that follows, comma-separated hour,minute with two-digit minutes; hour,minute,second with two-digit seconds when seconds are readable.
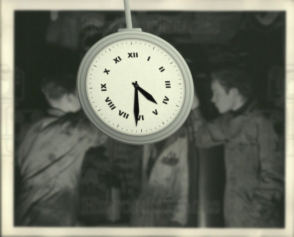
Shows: 4,31
